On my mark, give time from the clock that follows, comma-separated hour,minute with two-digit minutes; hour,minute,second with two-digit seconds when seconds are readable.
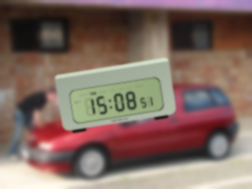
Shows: 15,08
